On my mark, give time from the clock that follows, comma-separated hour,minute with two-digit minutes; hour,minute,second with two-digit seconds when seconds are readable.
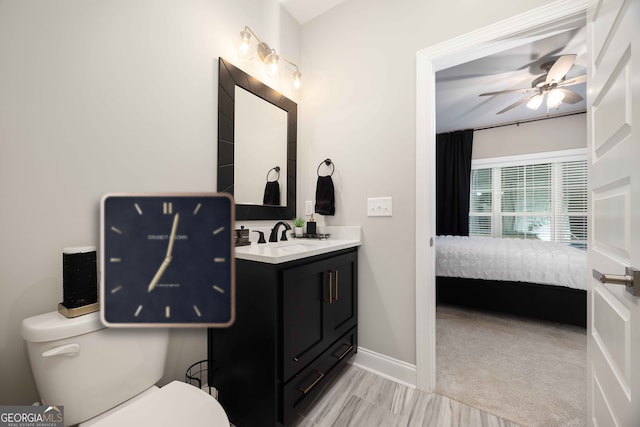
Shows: 7,02
